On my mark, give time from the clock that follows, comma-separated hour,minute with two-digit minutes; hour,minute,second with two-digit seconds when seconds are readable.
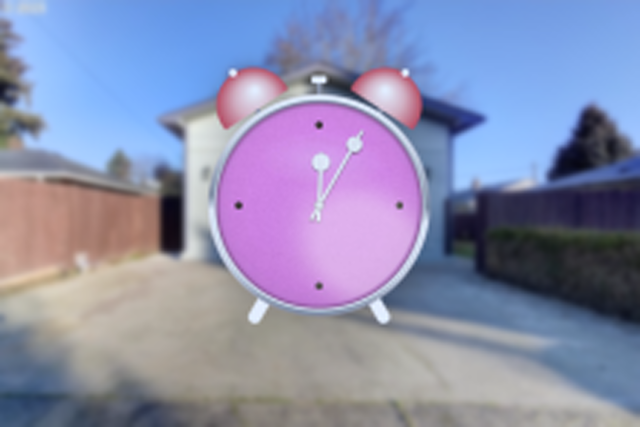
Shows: 12,05
